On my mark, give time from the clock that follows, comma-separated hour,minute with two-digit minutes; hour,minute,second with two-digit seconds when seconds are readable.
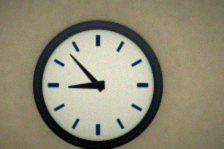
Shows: 8,53
